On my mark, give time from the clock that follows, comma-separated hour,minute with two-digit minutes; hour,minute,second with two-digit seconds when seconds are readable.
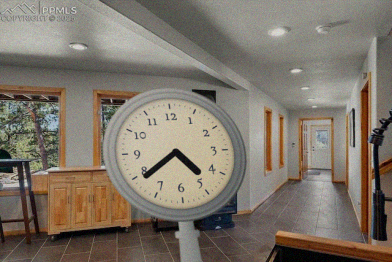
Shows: 4,39
